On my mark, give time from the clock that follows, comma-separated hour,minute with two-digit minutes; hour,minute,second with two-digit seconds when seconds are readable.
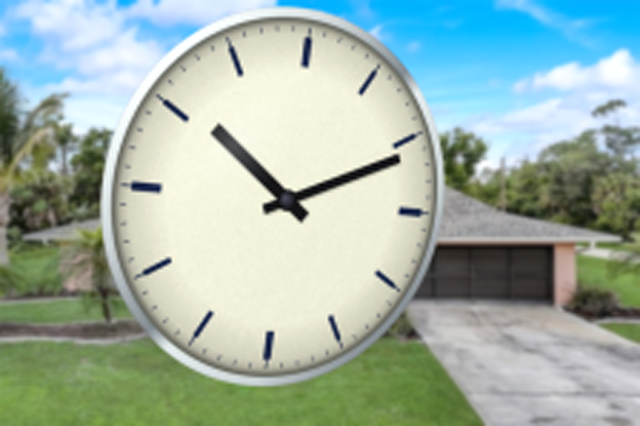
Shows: 10,11
